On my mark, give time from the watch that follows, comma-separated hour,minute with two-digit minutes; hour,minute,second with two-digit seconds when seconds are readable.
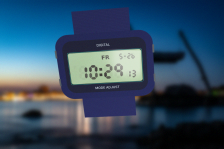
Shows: 10,29,13
